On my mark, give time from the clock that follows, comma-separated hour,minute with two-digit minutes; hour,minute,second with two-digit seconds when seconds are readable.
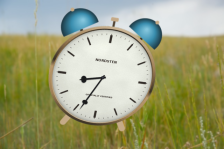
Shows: 8,34
